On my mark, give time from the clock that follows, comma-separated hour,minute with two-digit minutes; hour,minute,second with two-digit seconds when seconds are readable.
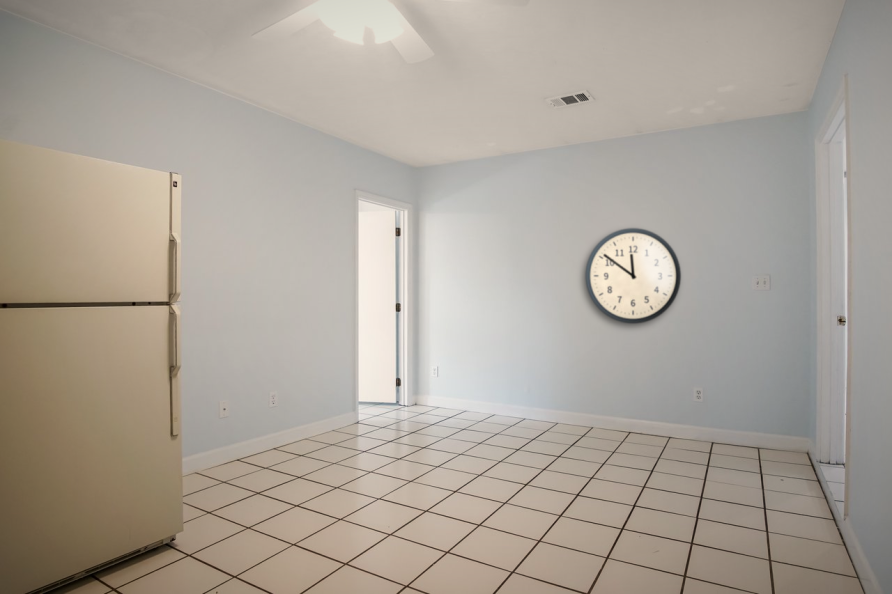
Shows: 11,51
